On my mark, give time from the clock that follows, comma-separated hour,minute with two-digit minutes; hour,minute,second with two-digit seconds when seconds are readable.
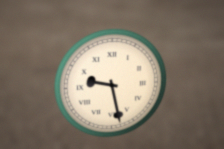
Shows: 9,28
